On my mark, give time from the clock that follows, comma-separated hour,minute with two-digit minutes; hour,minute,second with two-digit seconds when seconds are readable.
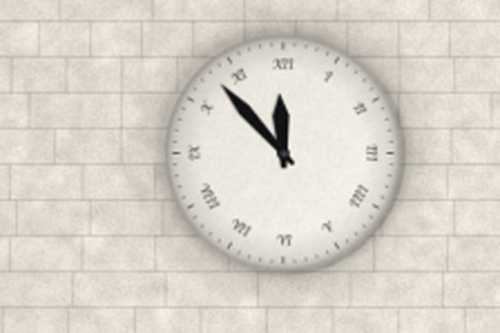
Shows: 11,53
